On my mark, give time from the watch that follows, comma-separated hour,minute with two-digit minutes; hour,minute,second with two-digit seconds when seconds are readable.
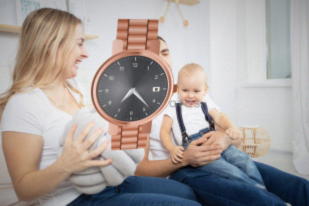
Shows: 7,23
